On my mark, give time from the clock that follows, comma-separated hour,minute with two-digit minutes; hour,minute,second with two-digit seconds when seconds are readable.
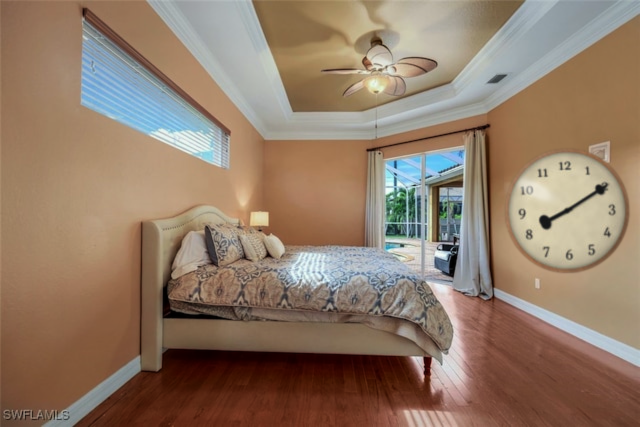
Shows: 8,10
